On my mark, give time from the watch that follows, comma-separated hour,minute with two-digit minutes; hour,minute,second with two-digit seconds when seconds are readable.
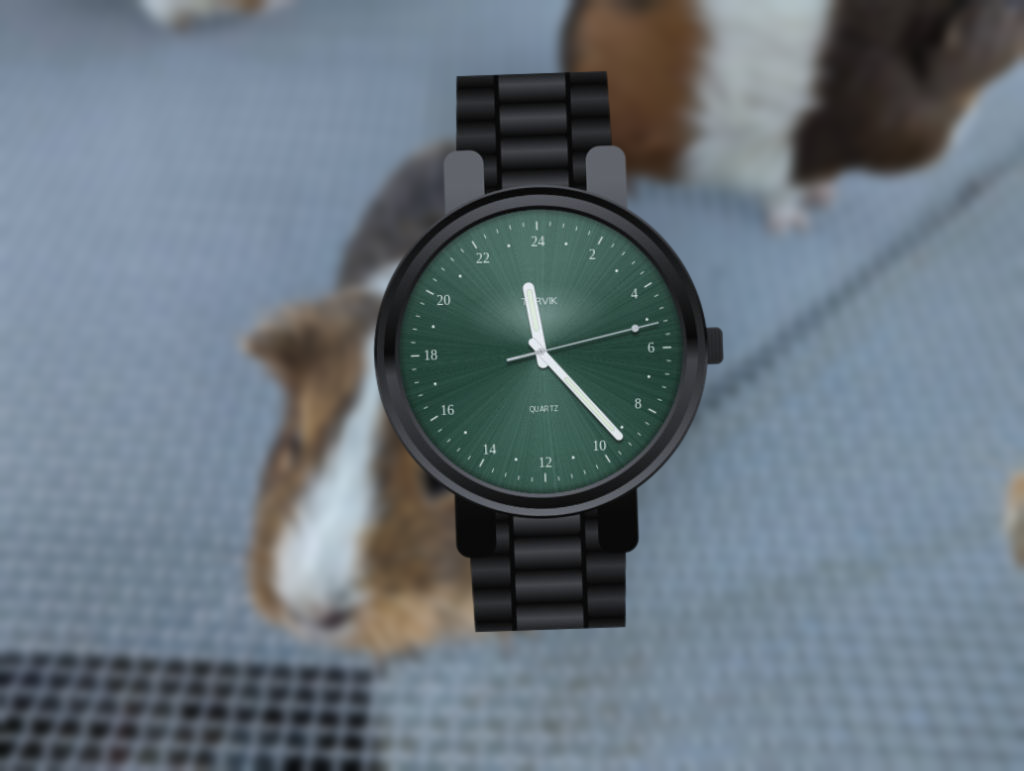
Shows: 23,23,13
